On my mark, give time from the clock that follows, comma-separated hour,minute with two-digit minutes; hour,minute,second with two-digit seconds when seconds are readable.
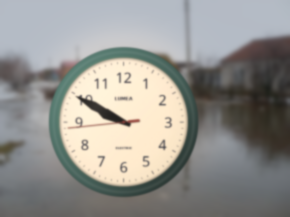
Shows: 9,49,44
